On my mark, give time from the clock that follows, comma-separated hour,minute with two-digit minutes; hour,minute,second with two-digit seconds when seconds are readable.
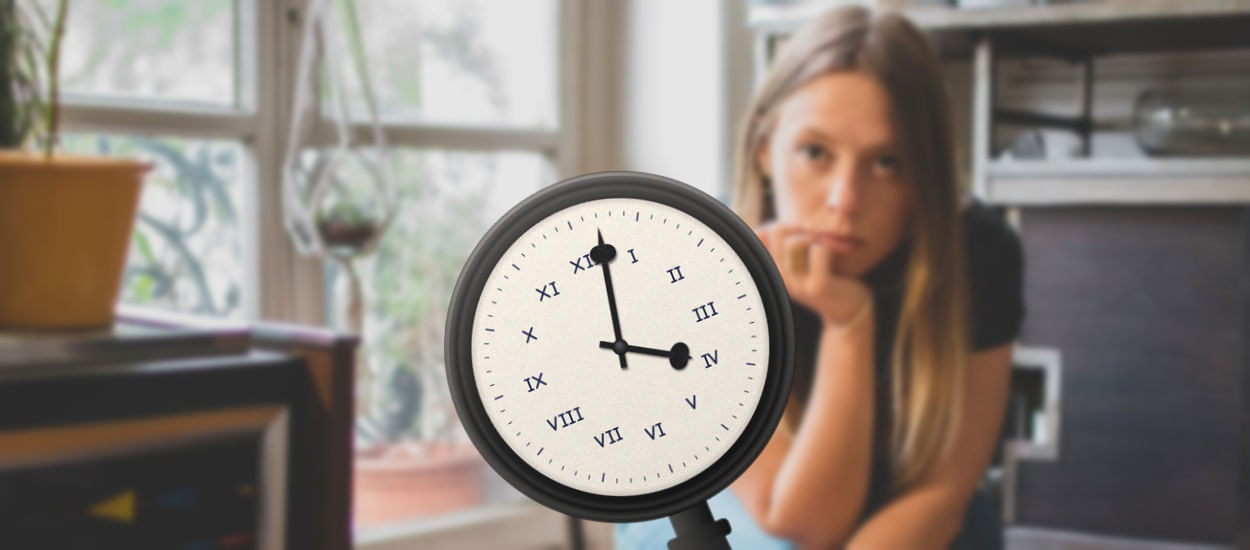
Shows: 4,02
